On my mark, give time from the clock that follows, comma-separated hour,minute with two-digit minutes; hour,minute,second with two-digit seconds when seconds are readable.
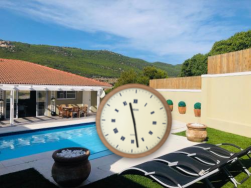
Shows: 11,28
